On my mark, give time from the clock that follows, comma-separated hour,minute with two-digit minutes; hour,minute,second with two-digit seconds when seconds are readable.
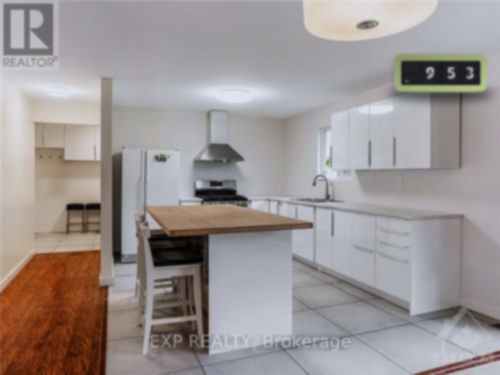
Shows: 9,53
